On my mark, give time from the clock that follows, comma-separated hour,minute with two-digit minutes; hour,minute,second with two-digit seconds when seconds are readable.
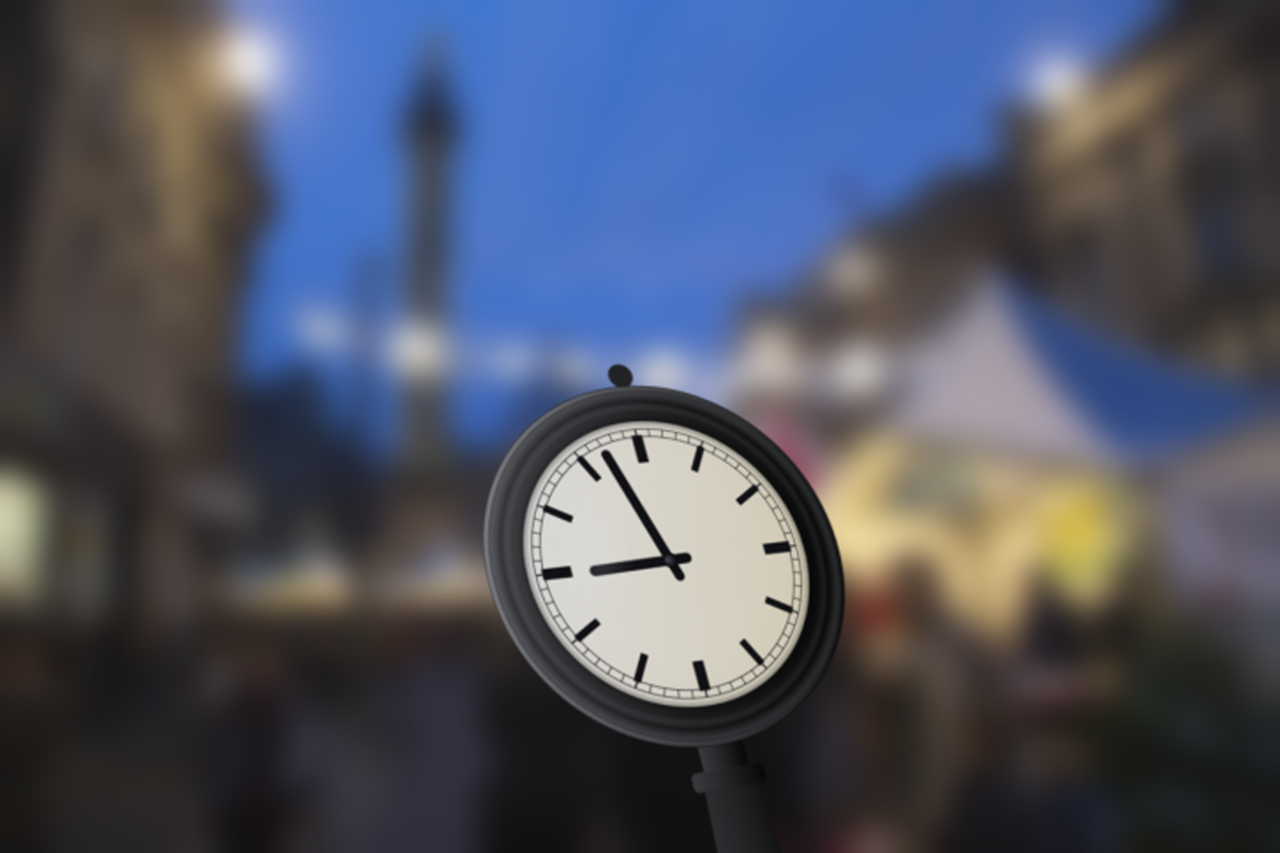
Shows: 8,57
